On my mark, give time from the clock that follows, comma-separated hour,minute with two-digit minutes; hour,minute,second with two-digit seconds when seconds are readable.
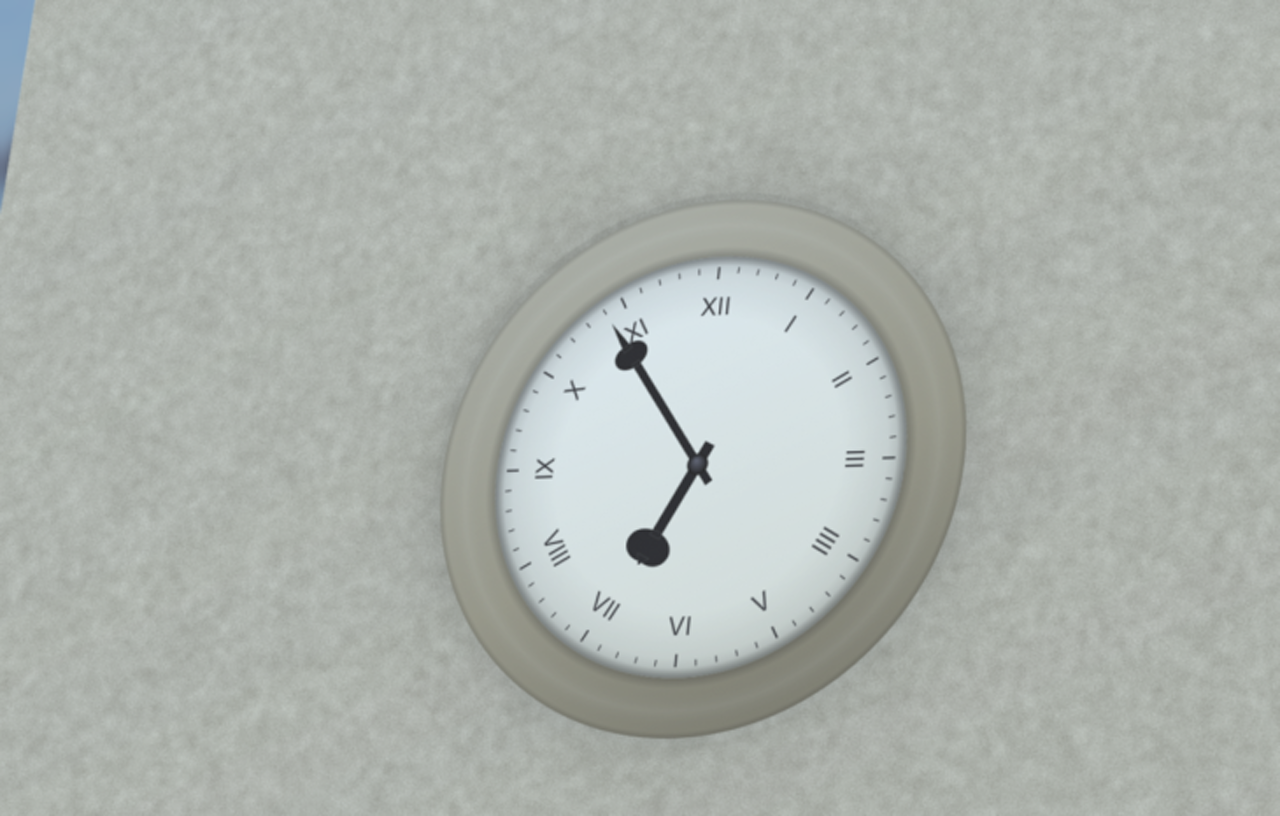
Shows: 6,54
